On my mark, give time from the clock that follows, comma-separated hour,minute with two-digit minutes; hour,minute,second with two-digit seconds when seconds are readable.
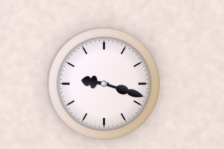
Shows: 9,18
